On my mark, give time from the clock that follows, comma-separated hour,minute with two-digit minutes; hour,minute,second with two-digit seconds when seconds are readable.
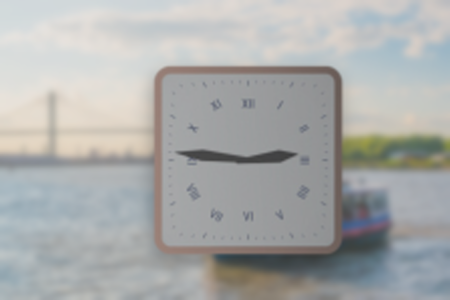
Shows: 2,46
